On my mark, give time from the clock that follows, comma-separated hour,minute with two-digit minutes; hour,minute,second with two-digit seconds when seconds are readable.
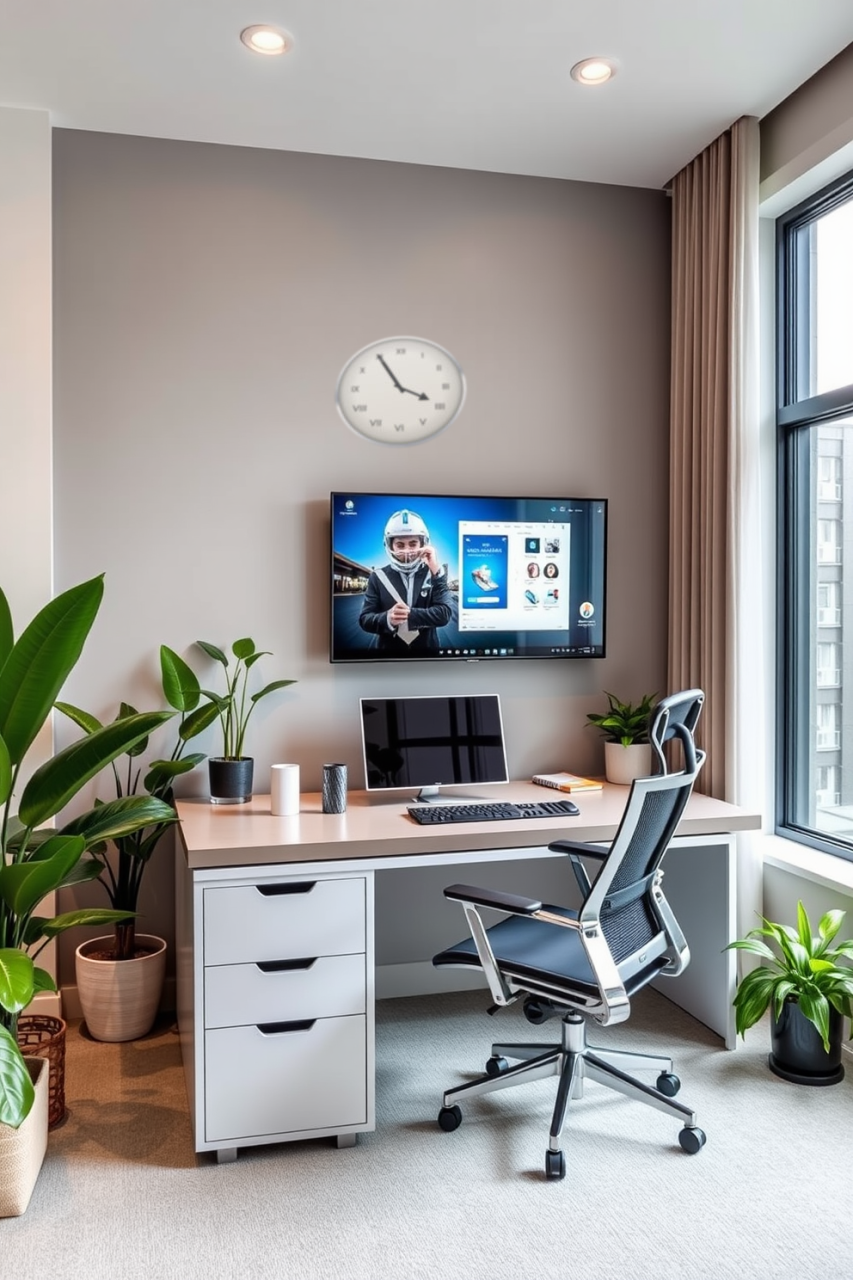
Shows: 3,55
